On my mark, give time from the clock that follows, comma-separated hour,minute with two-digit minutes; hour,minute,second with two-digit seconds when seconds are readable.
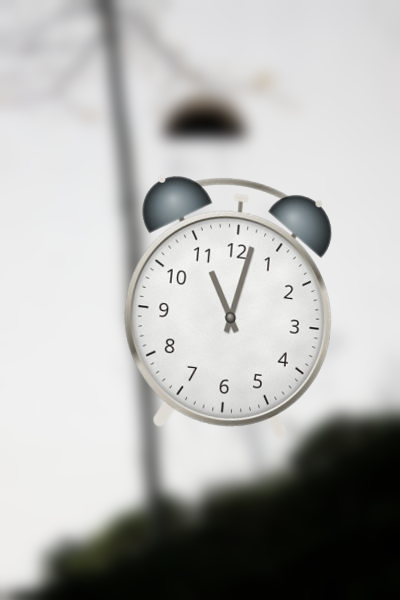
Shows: 11,02
